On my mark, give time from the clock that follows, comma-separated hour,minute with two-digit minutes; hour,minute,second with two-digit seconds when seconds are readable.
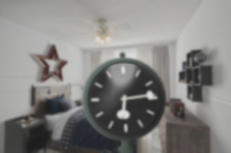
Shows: 6,14
